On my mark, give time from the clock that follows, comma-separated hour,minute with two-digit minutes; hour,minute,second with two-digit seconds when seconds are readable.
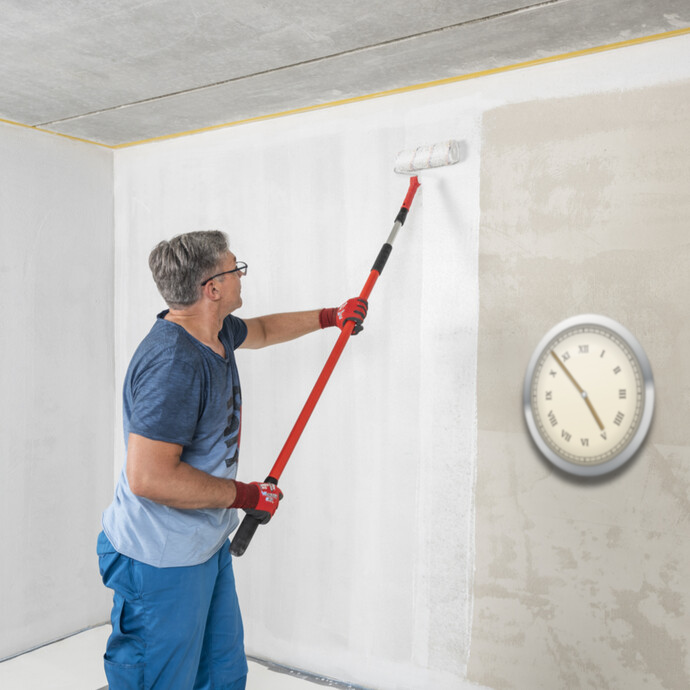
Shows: 4,53
